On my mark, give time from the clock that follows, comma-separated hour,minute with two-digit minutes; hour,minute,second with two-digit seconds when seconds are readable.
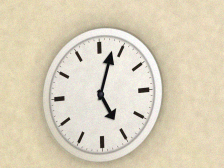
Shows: 5,03
